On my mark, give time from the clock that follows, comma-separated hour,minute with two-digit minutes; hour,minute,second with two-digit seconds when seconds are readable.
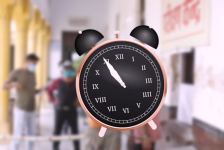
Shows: 10,55
